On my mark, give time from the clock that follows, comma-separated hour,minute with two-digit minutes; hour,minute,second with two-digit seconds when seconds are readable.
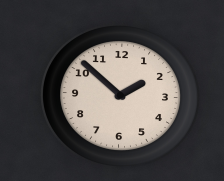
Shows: 1,52
